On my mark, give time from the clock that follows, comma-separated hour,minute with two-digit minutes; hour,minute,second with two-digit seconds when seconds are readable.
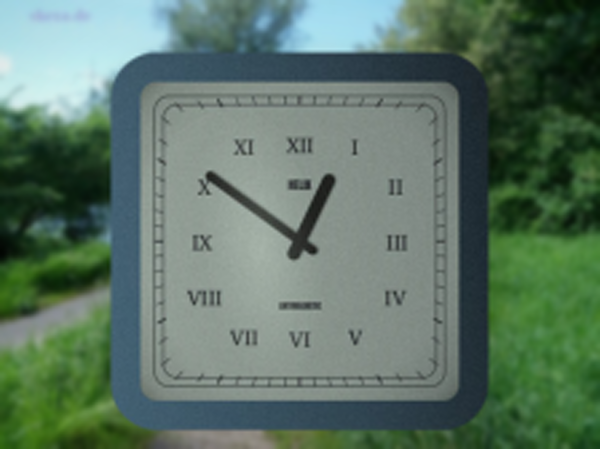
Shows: 12,51
